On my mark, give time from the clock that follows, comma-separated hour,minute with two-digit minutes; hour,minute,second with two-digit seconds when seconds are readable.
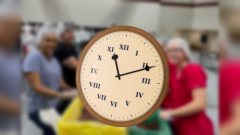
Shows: 11,11
